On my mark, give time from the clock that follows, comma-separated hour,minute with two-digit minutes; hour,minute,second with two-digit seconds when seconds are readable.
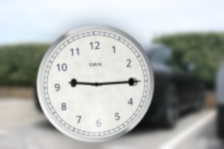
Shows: 9,15
